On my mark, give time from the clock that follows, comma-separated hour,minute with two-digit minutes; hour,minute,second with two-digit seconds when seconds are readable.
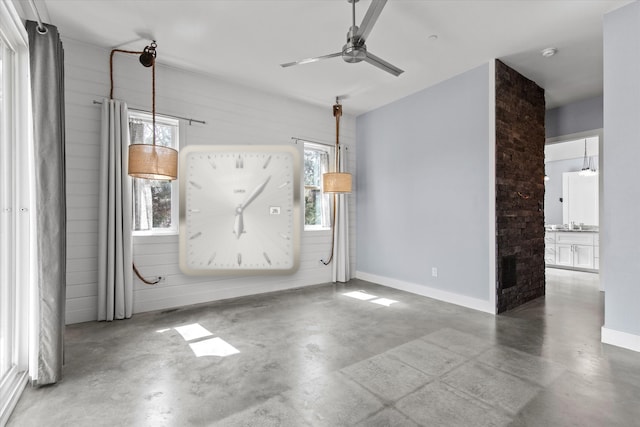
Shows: 6,07
